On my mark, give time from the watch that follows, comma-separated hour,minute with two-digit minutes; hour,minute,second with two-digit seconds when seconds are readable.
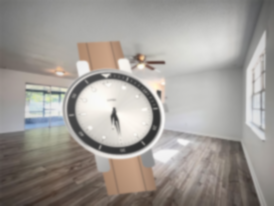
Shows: 6,30
